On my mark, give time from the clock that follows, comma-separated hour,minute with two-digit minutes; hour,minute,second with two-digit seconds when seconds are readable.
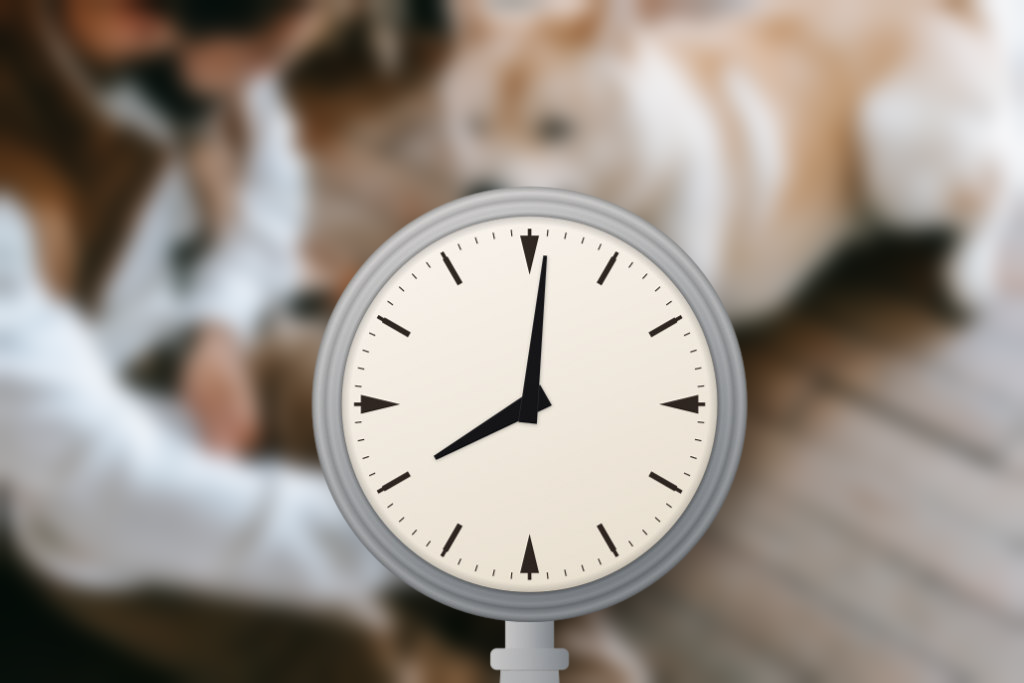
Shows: 8,01
